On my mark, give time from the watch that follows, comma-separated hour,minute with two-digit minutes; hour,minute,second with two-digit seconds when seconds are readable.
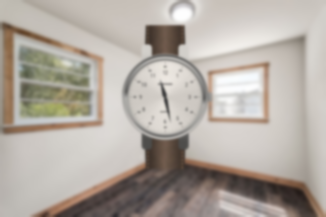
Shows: 11,28
